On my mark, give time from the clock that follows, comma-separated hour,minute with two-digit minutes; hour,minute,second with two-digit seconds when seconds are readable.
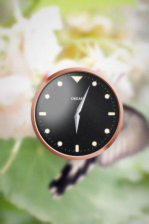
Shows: 6,04
